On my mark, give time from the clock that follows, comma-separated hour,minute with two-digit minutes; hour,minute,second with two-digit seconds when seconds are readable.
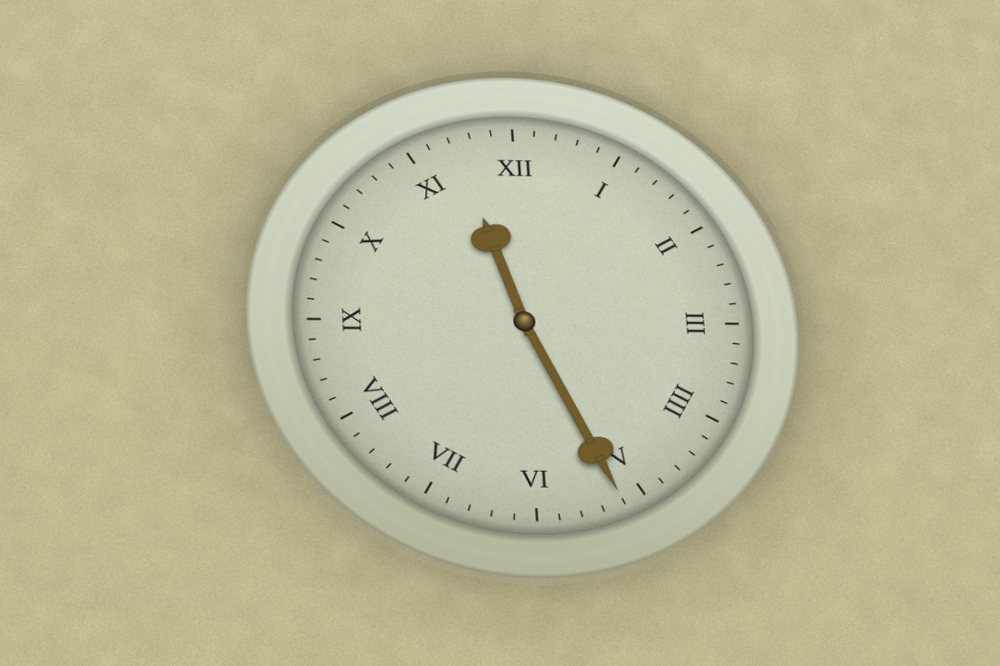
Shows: 11,26
